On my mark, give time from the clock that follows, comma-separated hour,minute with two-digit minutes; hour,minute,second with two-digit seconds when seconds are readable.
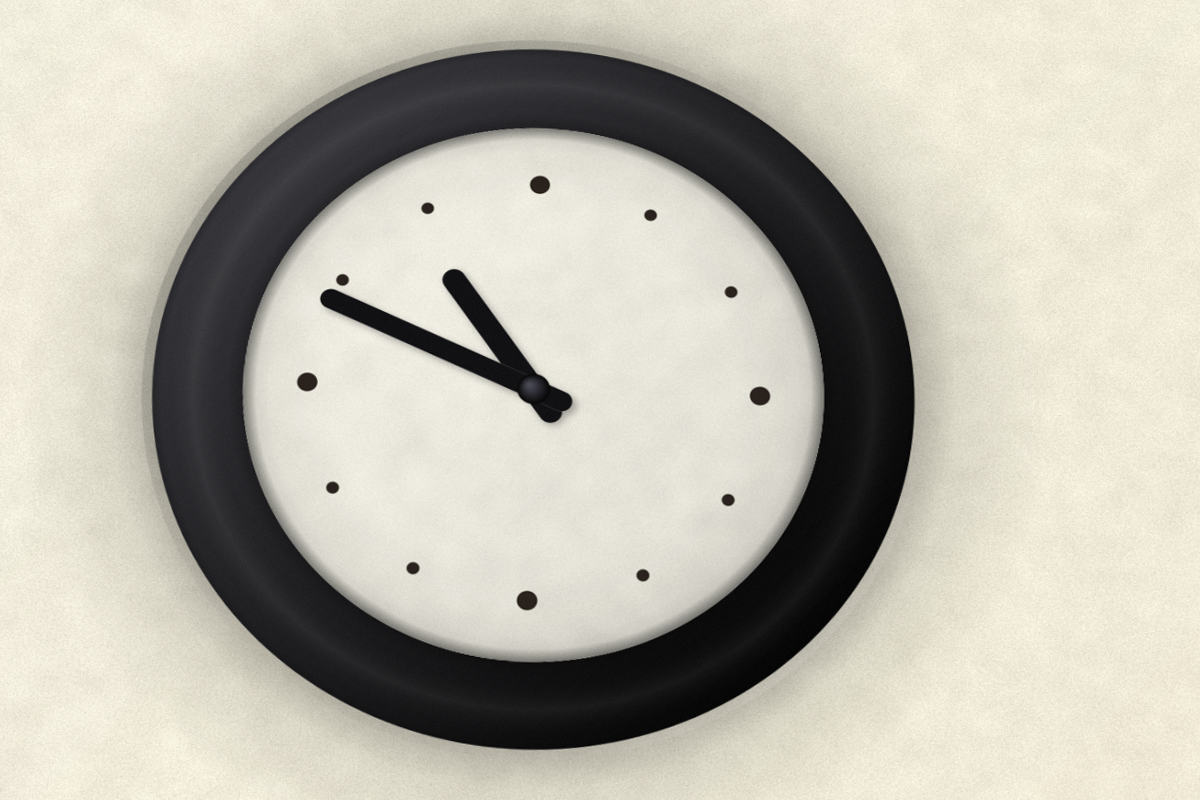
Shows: 10,49
